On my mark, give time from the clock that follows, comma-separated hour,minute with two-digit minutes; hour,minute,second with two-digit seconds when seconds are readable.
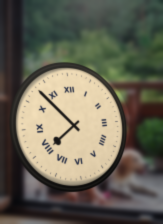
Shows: 7,53
